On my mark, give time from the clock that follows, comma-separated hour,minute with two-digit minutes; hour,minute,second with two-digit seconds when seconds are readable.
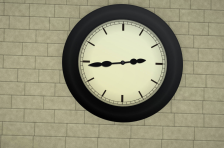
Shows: 2,44
